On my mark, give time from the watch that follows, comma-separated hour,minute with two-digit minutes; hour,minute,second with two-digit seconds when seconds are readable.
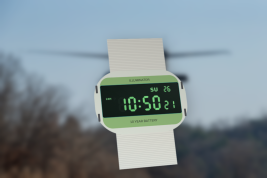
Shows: 10,50,21
